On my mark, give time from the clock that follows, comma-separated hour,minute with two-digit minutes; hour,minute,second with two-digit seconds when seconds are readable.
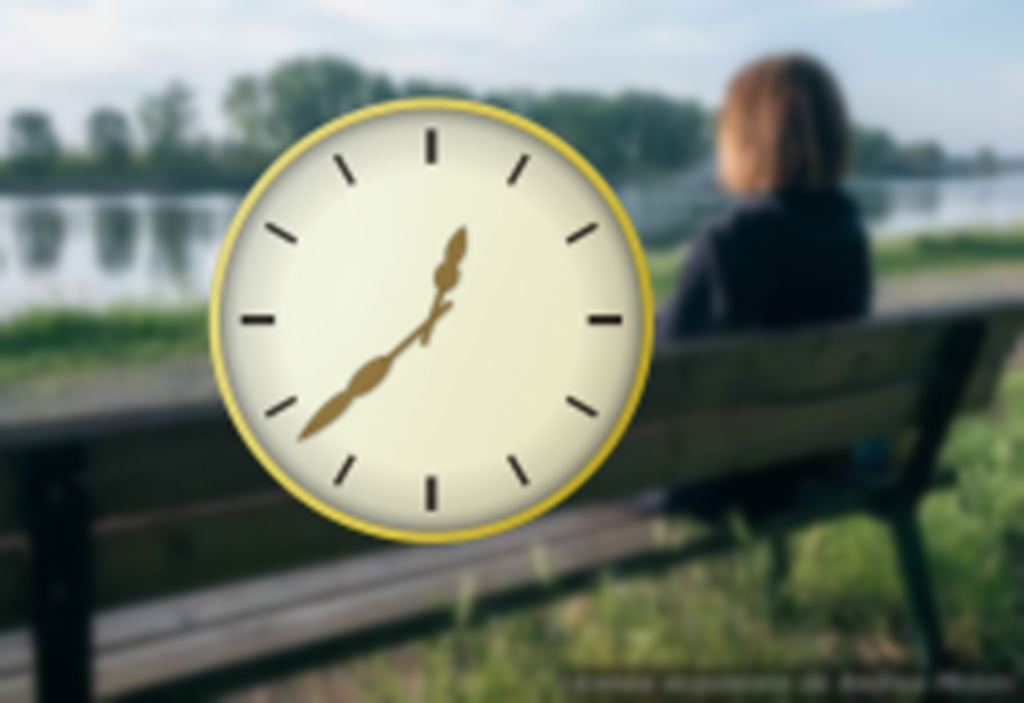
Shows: 12,38
